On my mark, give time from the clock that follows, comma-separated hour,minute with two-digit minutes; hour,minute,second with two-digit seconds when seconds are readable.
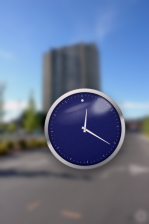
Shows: 12,21
